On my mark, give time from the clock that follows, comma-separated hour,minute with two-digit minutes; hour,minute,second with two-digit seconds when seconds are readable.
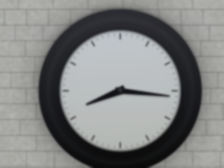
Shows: 8,16
